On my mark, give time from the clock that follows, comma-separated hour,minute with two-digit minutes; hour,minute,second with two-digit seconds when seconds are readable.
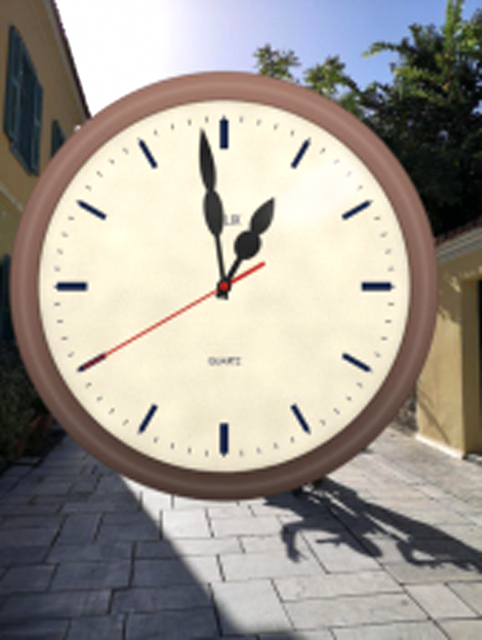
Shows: 12,58,40
